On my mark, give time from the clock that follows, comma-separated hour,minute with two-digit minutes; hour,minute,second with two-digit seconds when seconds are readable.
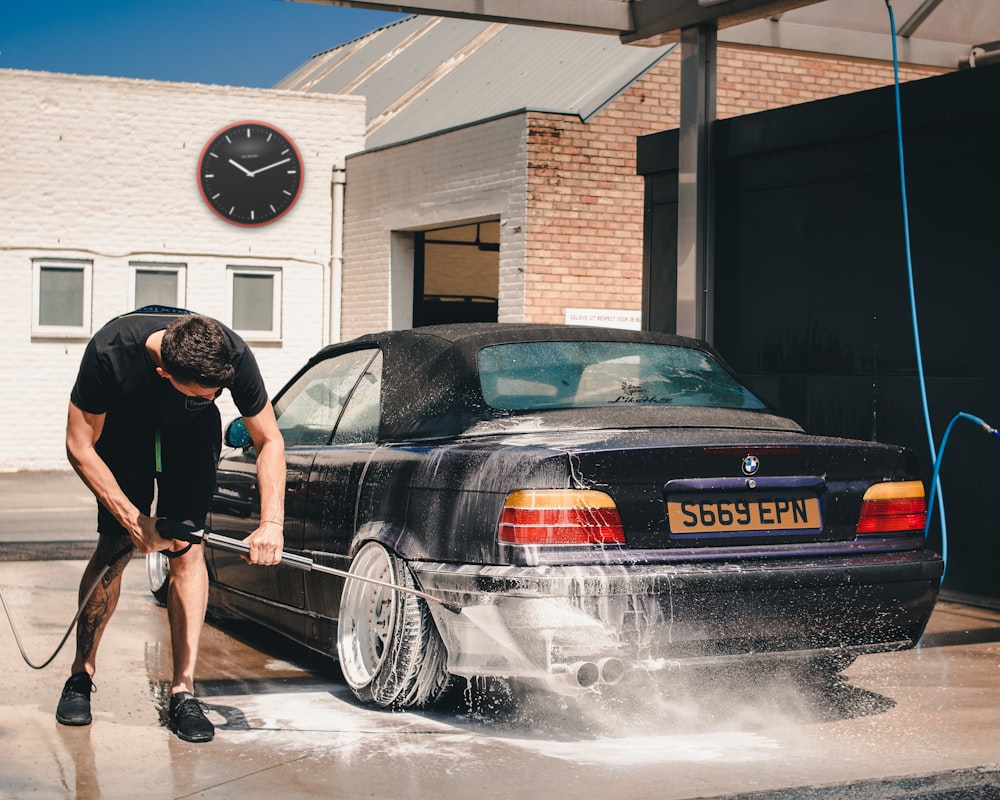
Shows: 10,12
